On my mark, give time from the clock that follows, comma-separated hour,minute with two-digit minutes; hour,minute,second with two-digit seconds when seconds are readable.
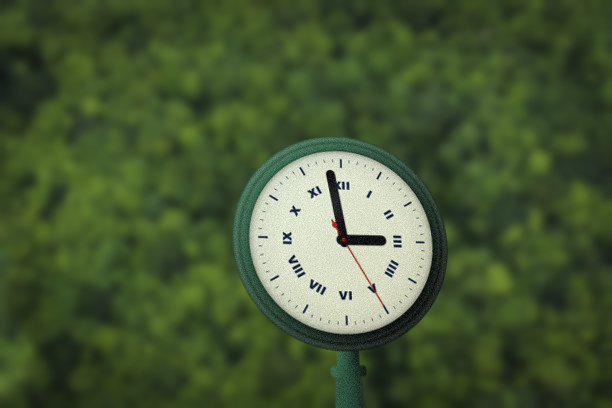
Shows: 2,58,25
